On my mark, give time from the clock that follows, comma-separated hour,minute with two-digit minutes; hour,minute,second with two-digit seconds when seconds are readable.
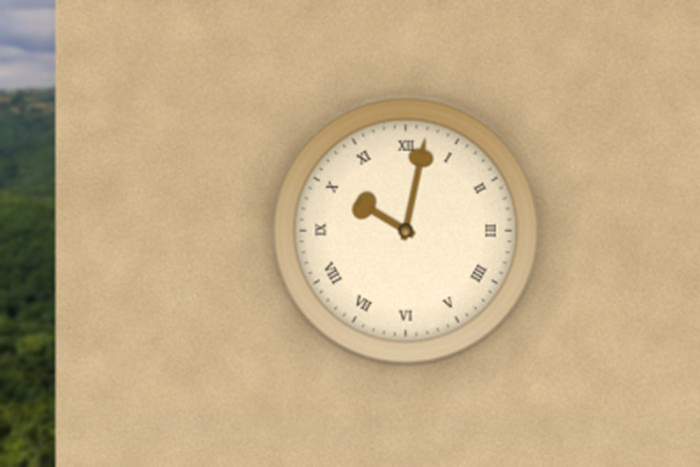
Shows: 10,02
